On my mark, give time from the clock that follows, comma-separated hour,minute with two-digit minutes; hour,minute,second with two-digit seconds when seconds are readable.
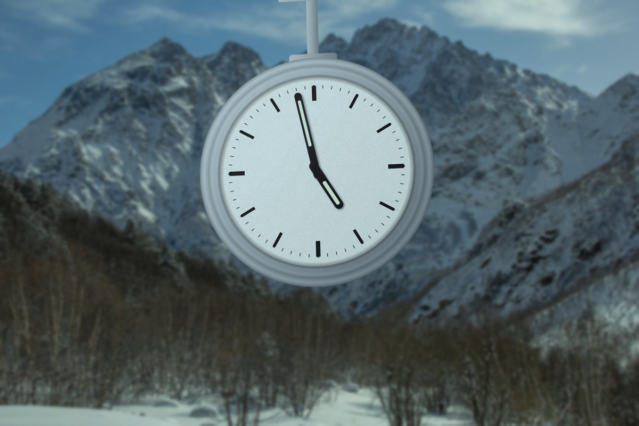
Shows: 4,58
